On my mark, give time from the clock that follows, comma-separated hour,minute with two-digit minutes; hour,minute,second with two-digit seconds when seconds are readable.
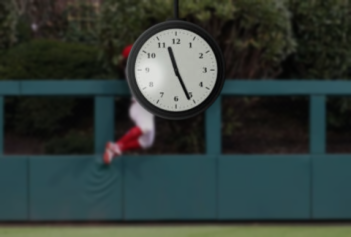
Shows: 11,26
